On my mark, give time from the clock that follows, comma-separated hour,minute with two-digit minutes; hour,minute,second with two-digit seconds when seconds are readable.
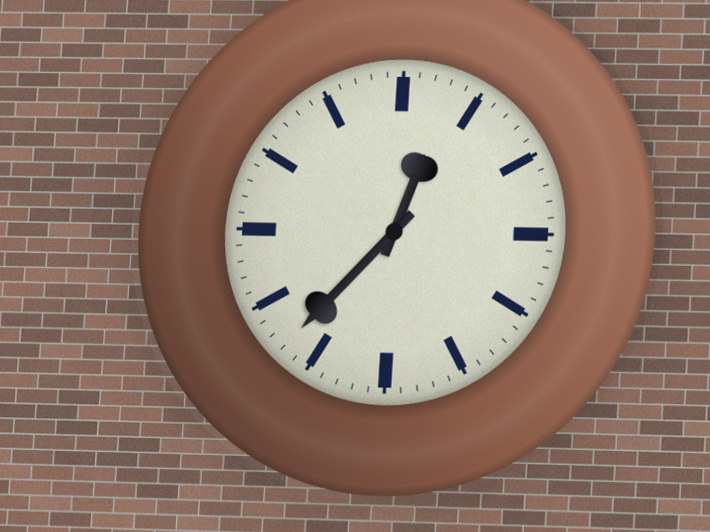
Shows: 12,37
